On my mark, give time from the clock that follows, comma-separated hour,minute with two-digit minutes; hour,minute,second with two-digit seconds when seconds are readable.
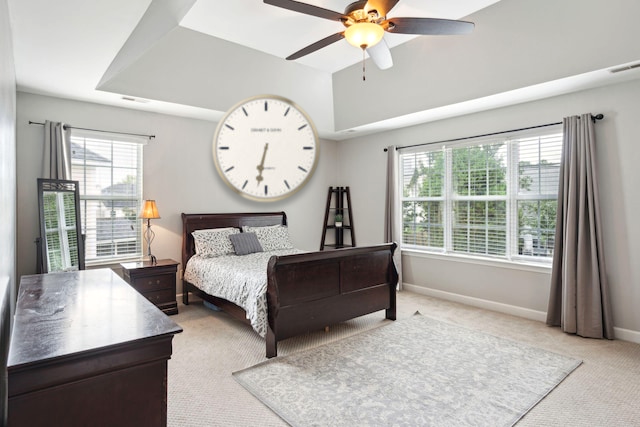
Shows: 6,32
